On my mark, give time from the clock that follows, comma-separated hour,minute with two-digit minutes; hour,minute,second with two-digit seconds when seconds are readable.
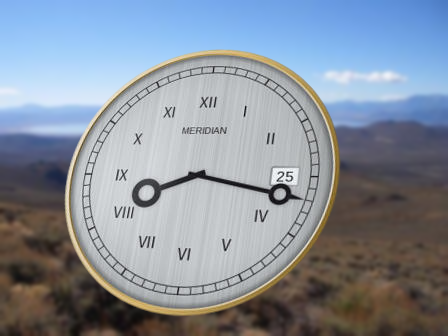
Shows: 8,17
